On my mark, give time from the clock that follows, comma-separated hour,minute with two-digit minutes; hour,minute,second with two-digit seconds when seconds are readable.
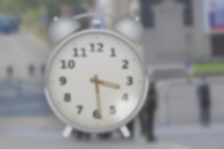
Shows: 3,29
